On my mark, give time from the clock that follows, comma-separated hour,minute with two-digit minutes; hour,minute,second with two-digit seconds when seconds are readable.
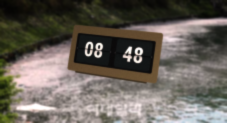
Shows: 8,48
